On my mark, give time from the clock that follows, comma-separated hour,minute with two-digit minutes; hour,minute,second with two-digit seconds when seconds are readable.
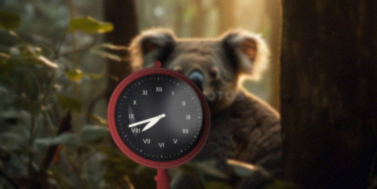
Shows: 7,42
